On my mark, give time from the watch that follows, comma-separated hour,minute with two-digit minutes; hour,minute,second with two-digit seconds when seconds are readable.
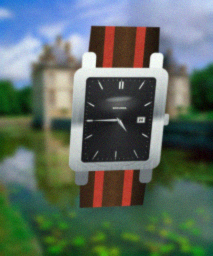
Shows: 4,45
